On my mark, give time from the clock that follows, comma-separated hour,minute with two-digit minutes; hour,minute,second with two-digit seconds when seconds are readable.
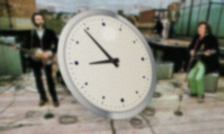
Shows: 8,54
